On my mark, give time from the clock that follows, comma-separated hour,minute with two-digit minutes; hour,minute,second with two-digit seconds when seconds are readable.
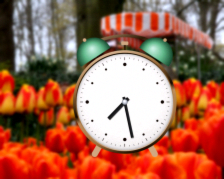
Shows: 7,28
